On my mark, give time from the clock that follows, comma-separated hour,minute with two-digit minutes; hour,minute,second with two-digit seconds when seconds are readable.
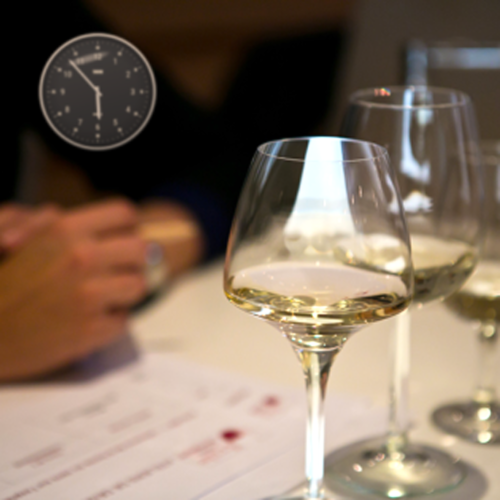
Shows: 5,53
